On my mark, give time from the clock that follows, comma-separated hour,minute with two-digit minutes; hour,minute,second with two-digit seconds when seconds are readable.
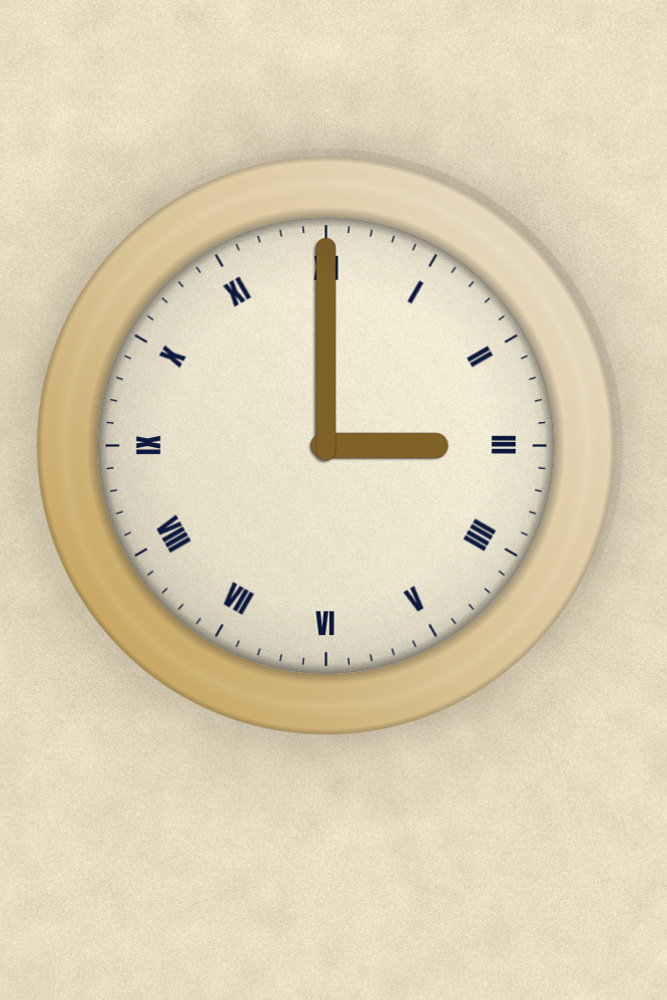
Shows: 3,00
